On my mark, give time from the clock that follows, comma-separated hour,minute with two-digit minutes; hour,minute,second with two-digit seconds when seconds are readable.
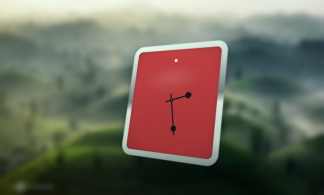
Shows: 2,28
